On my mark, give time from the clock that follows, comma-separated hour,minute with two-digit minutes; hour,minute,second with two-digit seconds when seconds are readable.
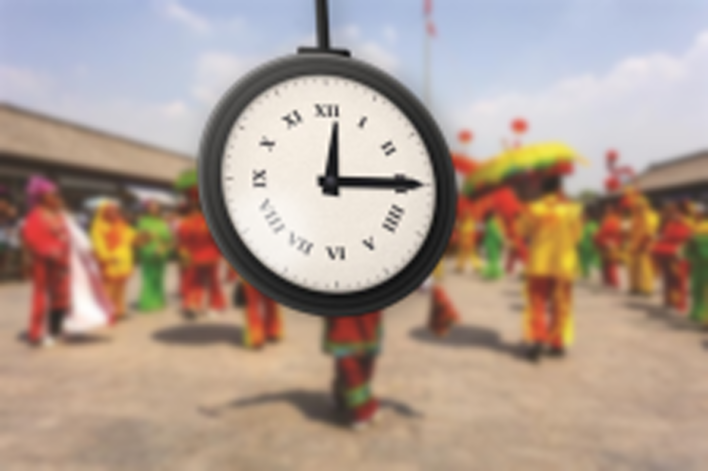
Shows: 12,15
